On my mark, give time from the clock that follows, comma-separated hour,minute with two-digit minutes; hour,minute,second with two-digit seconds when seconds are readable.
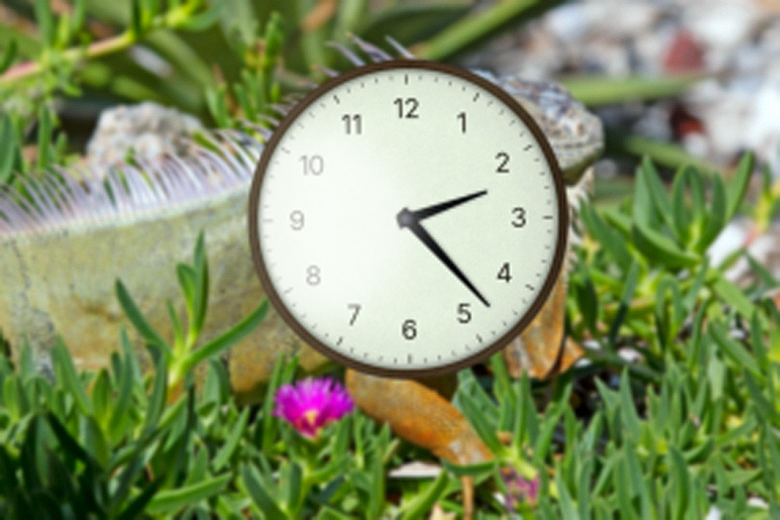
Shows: 2,23
